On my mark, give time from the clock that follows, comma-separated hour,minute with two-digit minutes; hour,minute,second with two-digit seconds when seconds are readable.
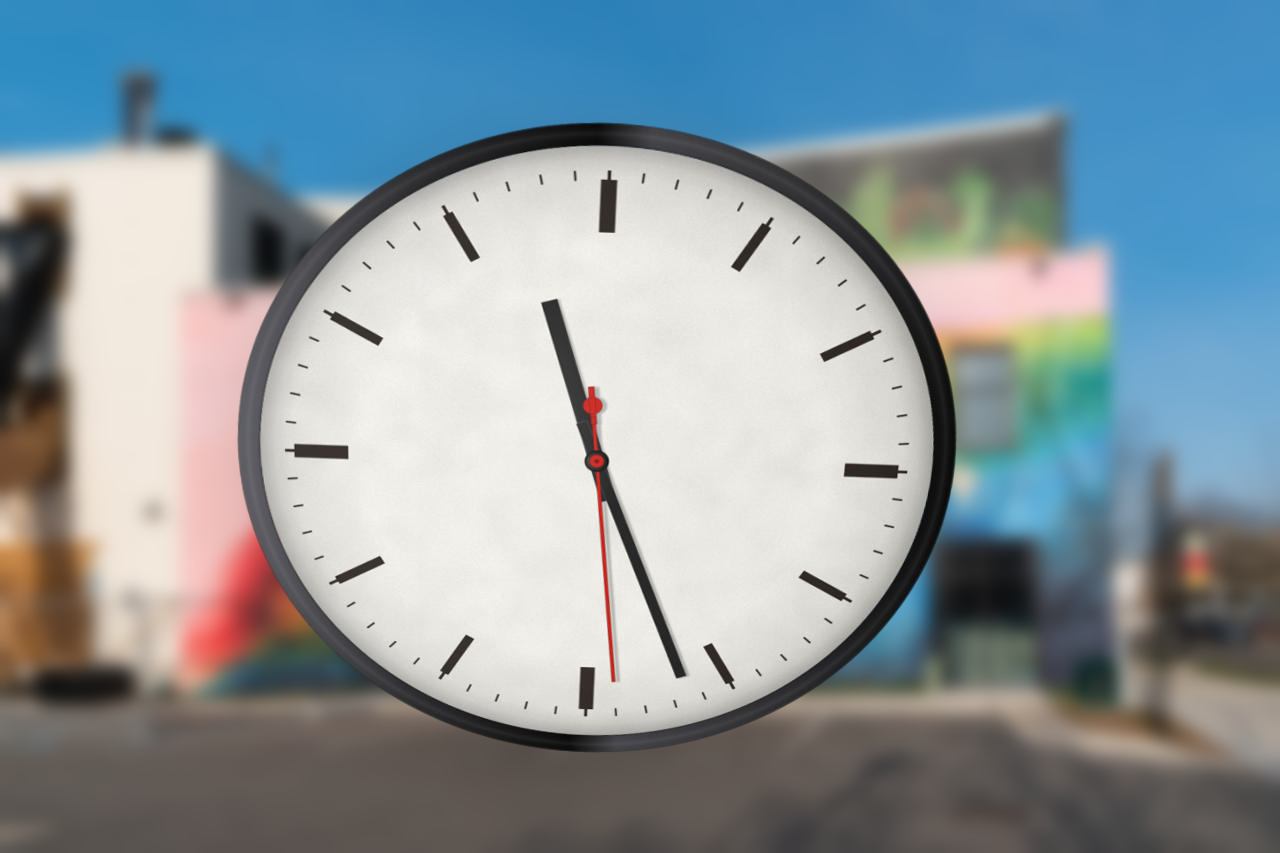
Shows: 11,26,29
